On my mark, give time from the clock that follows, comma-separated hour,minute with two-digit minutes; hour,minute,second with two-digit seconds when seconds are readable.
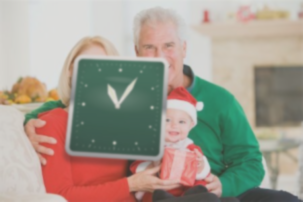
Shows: 11,05
